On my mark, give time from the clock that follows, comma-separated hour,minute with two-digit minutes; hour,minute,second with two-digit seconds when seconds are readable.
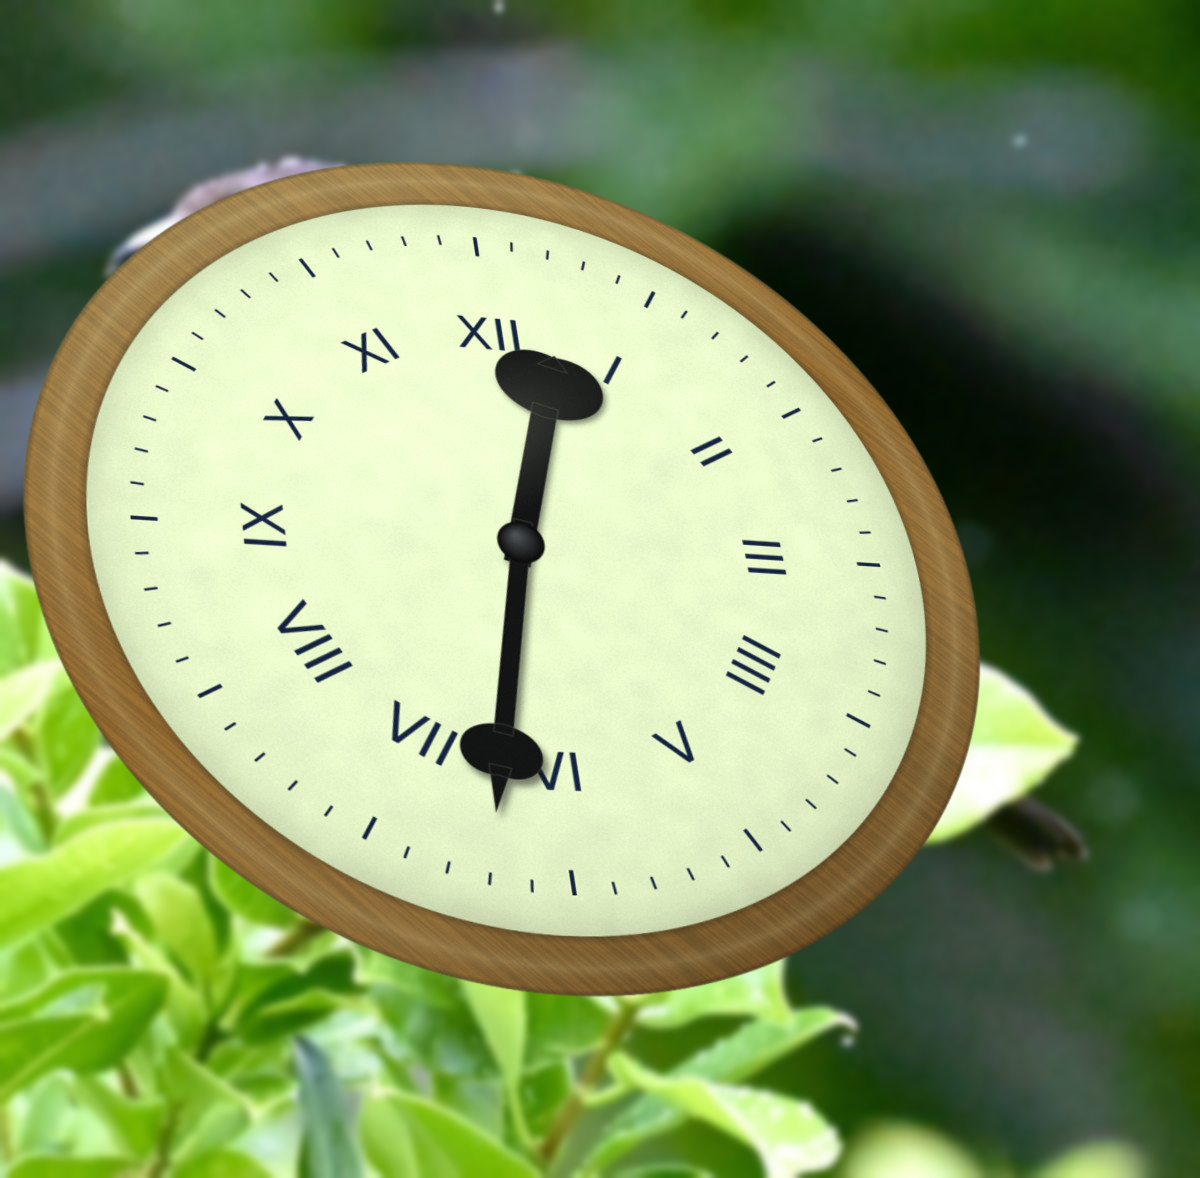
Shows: 12,32
